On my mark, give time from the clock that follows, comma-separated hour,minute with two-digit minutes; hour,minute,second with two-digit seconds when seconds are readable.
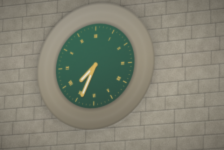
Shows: 7,34
